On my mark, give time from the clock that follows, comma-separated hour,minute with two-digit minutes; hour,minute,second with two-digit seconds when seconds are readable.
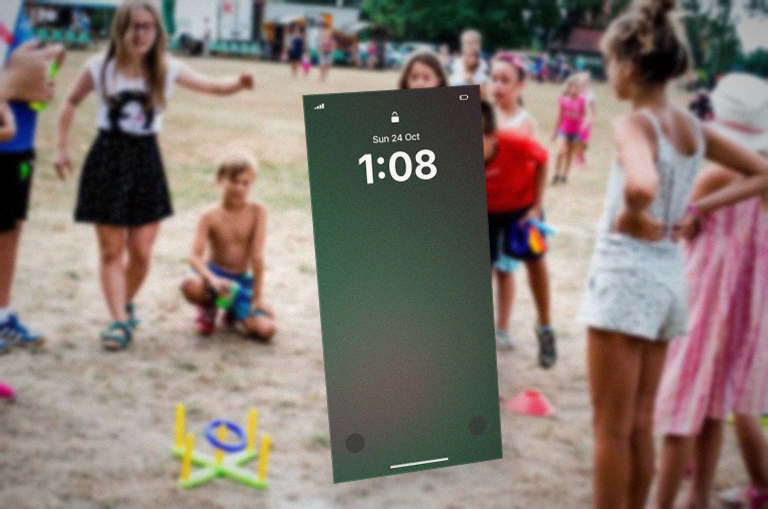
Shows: 1,08
